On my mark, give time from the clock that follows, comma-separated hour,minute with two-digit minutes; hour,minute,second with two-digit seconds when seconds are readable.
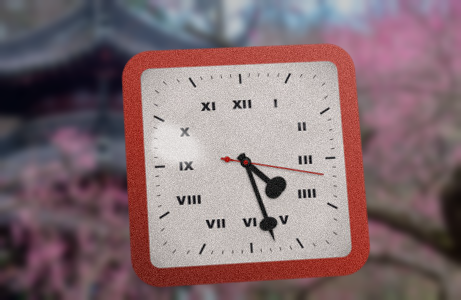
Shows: 4,27,17
